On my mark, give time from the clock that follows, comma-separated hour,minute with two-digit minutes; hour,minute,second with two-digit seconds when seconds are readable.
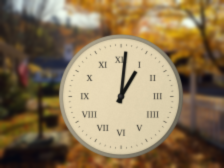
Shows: 1,01
